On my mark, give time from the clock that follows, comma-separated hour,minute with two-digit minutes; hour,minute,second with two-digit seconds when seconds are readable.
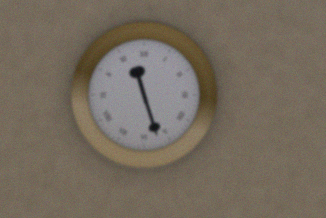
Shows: 11,27
